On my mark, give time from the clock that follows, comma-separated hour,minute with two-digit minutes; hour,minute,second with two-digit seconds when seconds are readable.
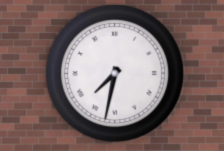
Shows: 7,32
